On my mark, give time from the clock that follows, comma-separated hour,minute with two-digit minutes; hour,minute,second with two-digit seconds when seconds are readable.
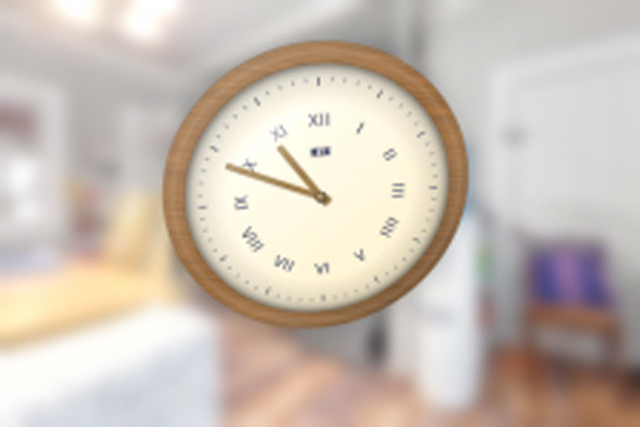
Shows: 10,49
